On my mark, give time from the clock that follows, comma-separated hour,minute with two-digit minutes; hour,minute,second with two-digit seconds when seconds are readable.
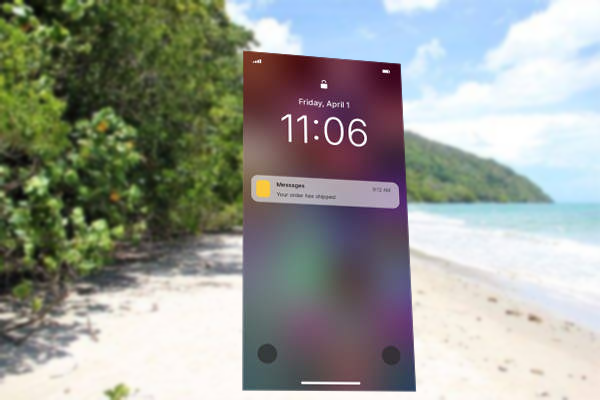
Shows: 11,06
